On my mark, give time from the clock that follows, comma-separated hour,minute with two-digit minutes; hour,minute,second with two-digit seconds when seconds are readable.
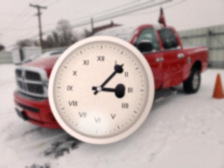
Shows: 3,07
